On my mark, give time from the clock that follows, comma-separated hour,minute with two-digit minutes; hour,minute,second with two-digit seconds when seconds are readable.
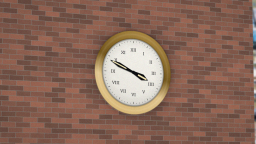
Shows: 3,49
